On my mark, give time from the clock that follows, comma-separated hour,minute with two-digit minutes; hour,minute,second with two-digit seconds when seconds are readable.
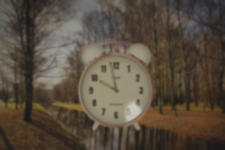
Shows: 9,58
